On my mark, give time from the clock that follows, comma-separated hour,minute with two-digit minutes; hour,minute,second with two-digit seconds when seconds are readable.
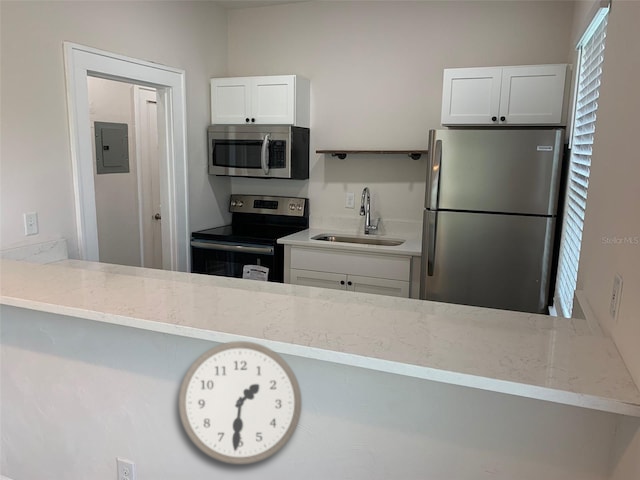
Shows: 1,31
